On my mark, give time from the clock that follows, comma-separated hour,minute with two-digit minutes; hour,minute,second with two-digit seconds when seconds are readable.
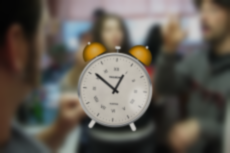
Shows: 12,51
